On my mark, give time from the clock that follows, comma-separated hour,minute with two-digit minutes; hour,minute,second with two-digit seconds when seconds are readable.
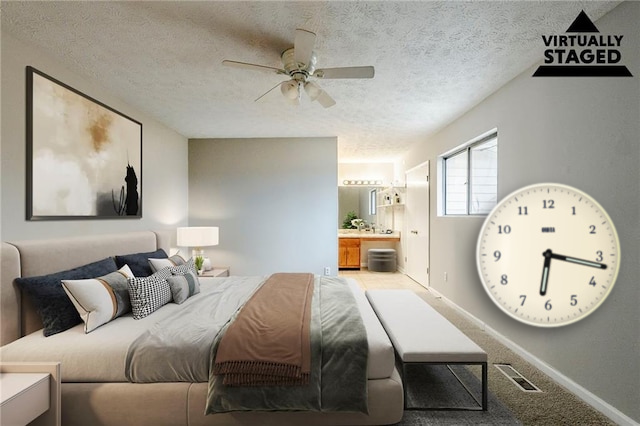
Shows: 6,17
